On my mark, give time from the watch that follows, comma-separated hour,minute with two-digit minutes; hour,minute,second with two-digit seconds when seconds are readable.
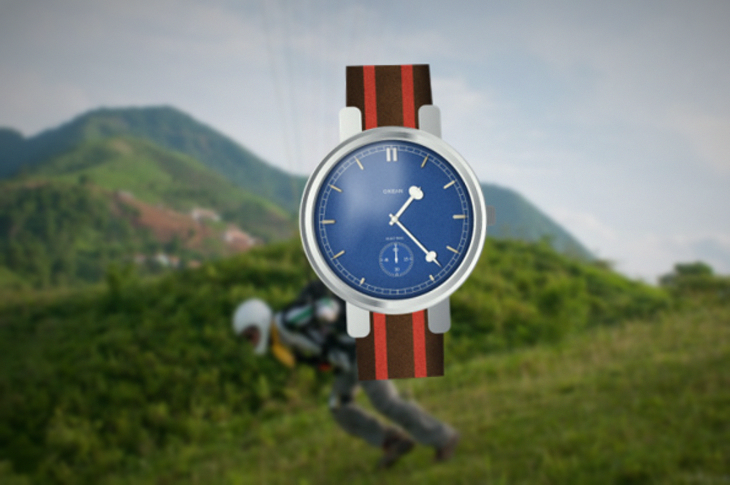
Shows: 1,23
